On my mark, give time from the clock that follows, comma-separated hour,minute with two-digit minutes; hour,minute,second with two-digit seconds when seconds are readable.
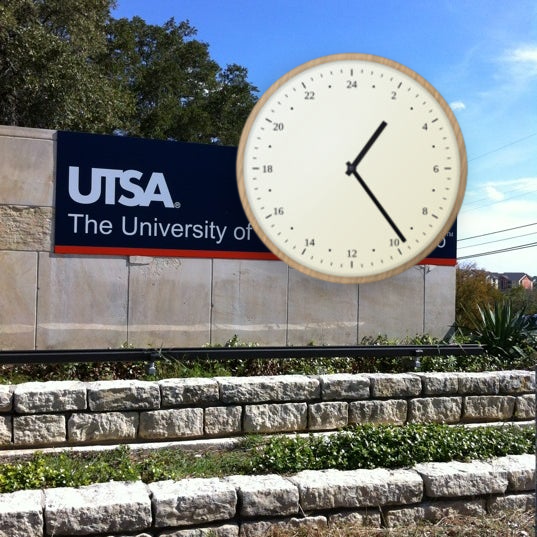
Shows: 2,24
